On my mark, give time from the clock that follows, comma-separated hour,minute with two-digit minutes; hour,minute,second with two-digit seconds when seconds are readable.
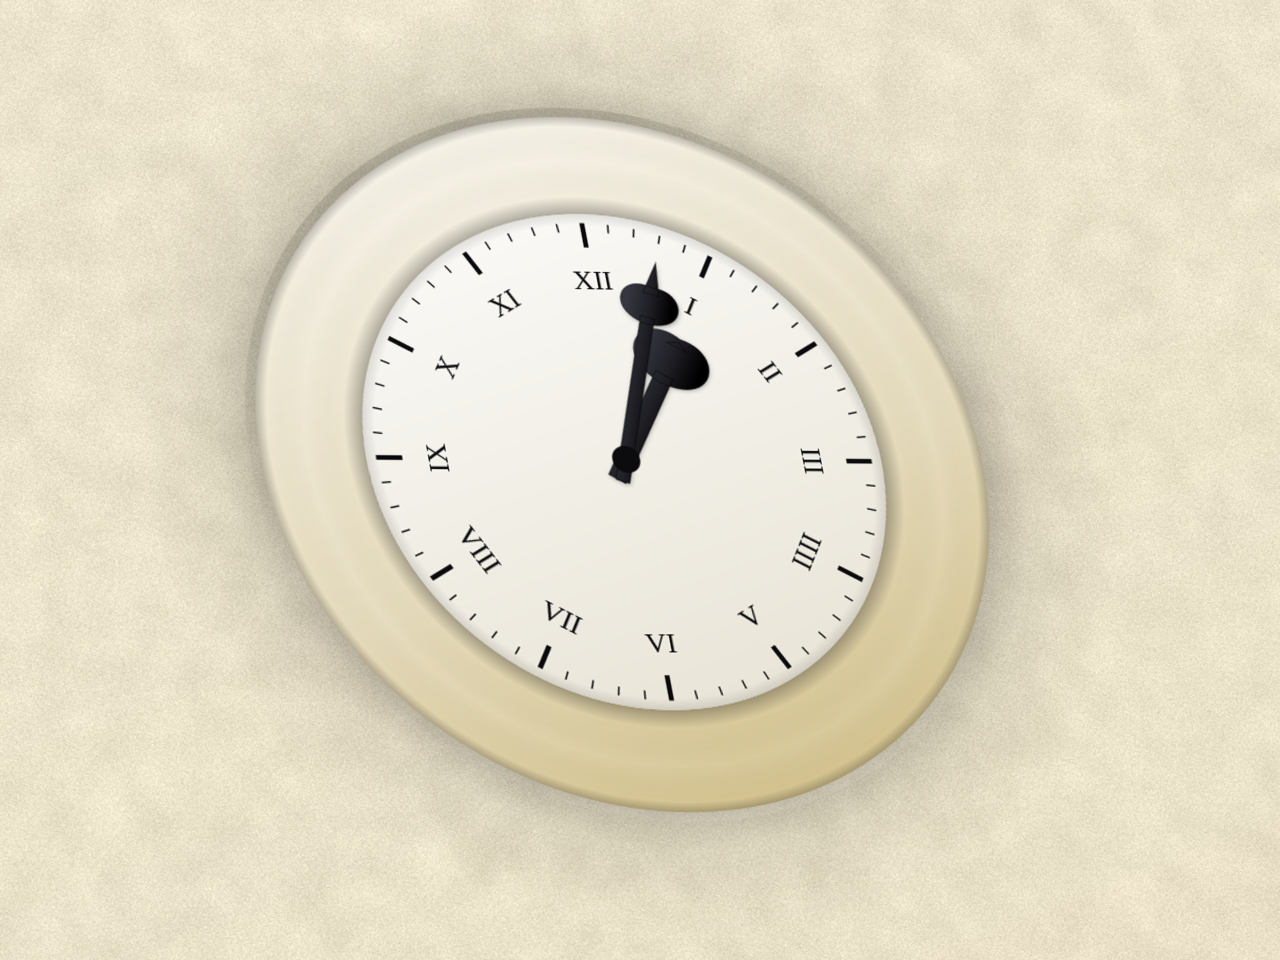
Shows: 1,03
